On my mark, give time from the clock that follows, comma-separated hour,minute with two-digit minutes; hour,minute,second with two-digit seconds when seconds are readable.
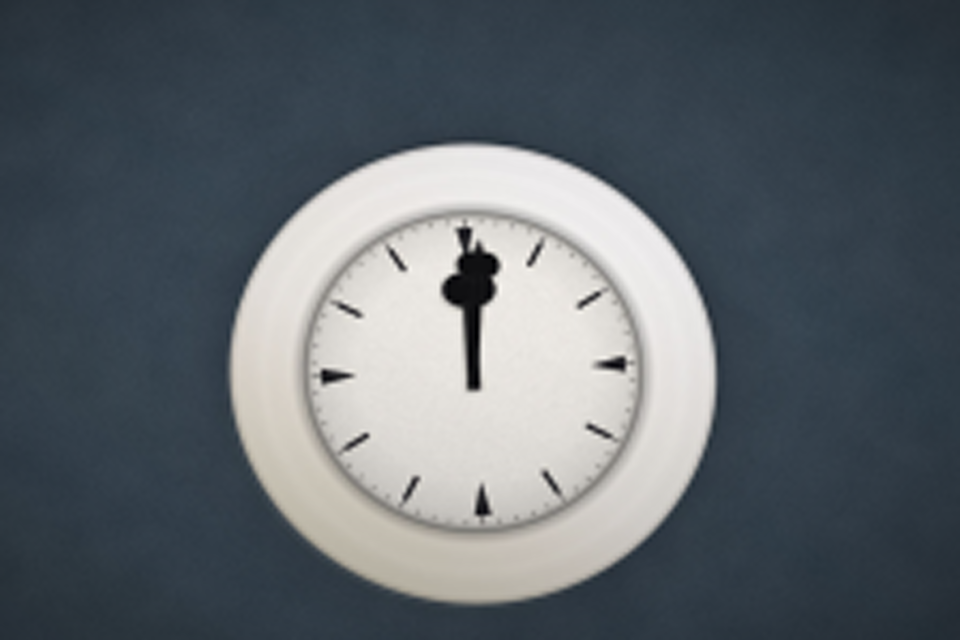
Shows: 12,01
